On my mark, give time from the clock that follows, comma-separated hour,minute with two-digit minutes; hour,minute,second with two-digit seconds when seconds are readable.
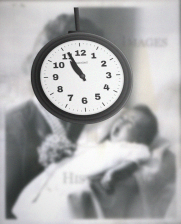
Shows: 10,56
